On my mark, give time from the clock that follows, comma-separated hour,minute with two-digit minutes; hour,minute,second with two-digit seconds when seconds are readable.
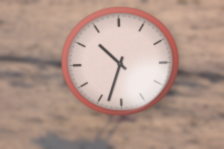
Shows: 10,33
